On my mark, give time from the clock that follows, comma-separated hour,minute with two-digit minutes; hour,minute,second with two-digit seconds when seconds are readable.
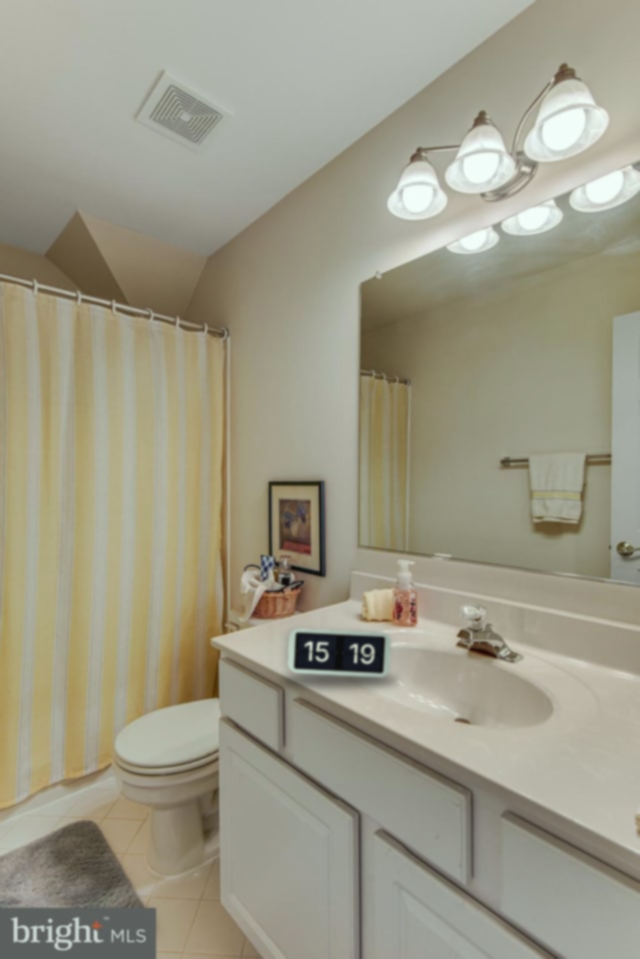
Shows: 15,19
